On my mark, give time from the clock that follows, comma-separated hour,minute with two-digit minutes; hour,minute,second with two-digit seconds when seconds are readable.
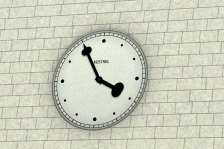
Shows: 3,55
